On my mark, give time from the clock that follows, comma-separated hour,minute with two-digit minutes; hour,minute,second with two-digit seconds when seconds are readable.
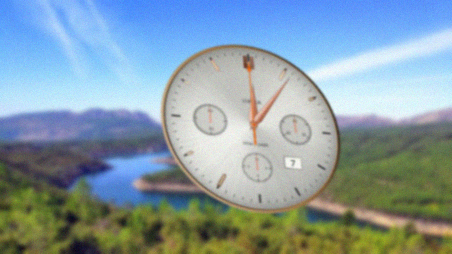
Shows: 12,06
